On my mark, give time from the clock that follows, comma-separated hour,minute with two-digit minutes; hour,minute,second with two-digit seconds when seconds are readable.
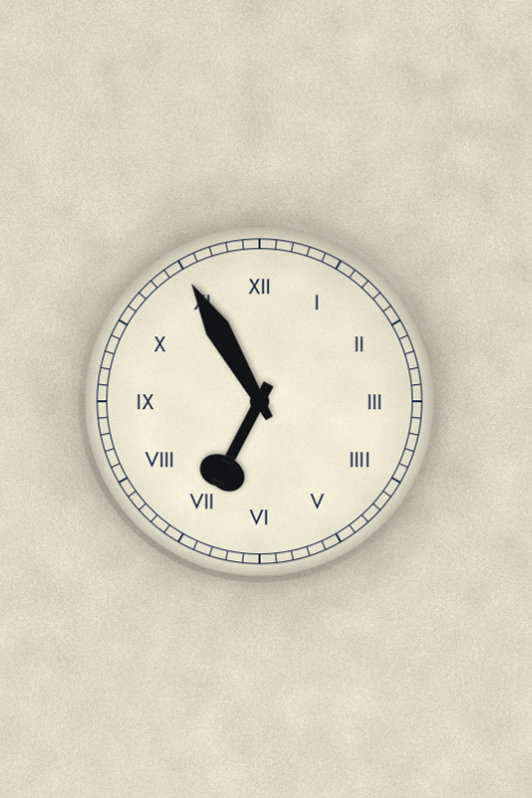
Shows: 6,55
